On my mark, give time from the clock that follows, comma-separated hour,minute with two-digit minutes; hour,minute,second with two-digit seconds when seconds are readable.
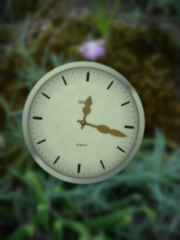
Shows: 12,17
